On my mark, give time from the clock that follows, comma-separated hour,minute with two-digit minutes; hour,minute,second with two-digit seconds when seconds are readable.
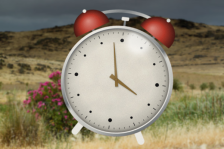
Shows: 3,58
